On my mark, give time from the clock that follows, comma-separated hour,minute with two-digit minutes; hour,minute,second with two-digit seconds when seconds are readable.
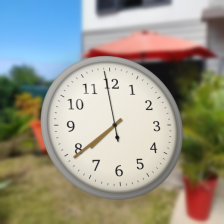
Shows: 7,38,59
